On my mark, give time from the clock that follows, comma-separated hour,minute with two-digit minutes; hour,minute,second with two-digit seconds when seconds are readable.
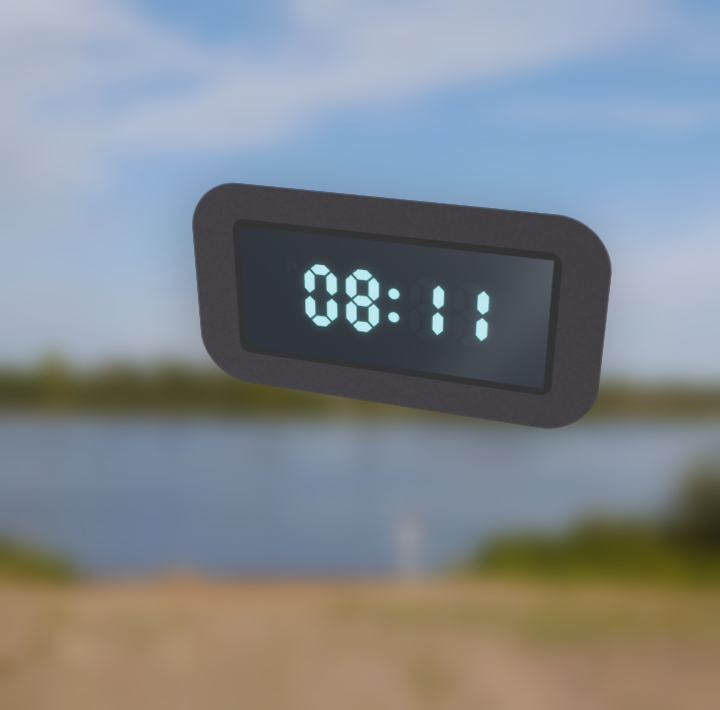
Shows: 8,11
